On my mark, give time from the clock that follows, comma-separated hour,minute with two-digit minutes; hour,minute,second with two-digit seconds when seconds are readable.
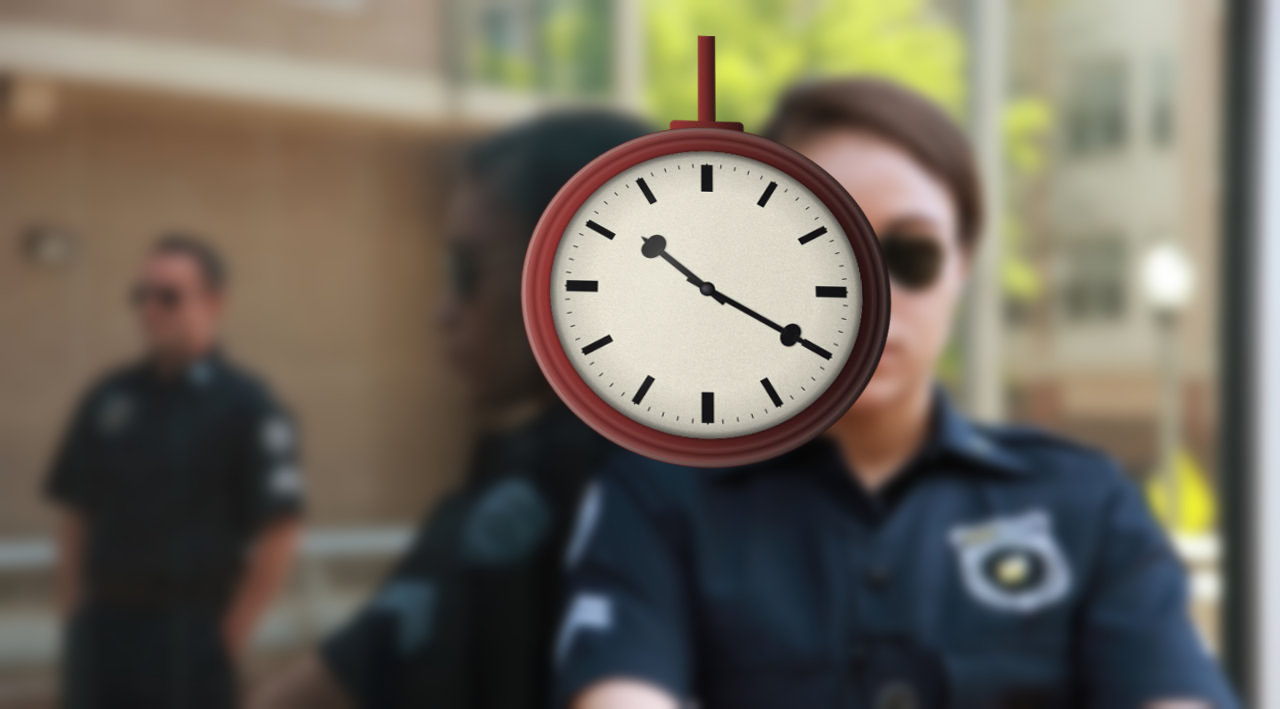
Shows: 10,20
